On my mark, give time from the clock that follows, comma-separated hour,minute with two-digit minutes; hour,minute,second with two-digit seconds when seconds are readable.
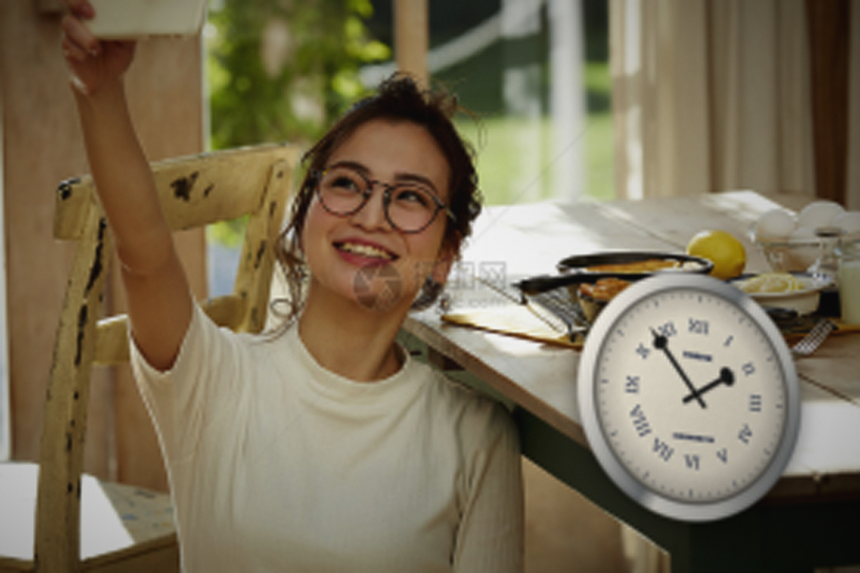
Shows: 1,53
